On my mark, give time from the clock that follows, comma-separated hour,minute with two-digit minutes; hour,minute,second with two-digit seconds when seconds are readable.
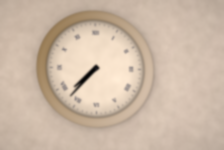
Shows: 7,37
